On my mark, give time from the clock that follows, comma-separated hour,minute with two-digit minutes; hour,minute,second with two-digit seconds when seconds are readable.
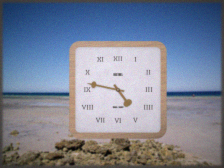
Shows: 4,47
